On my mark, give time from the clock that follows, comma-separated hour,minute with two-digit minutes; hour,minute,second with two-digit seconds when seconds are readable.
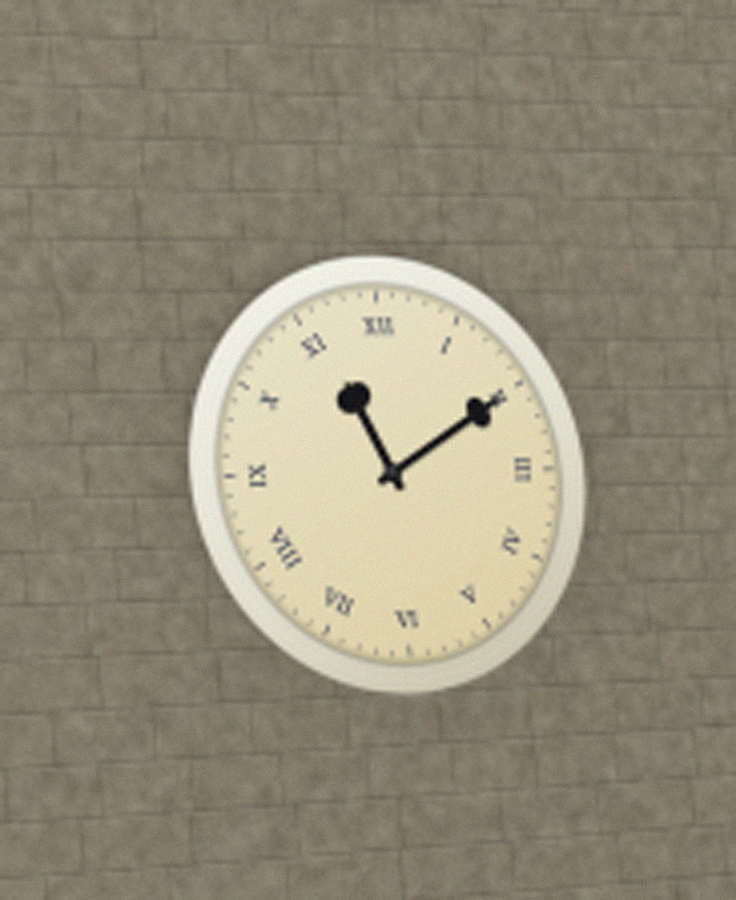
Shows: 11,10
